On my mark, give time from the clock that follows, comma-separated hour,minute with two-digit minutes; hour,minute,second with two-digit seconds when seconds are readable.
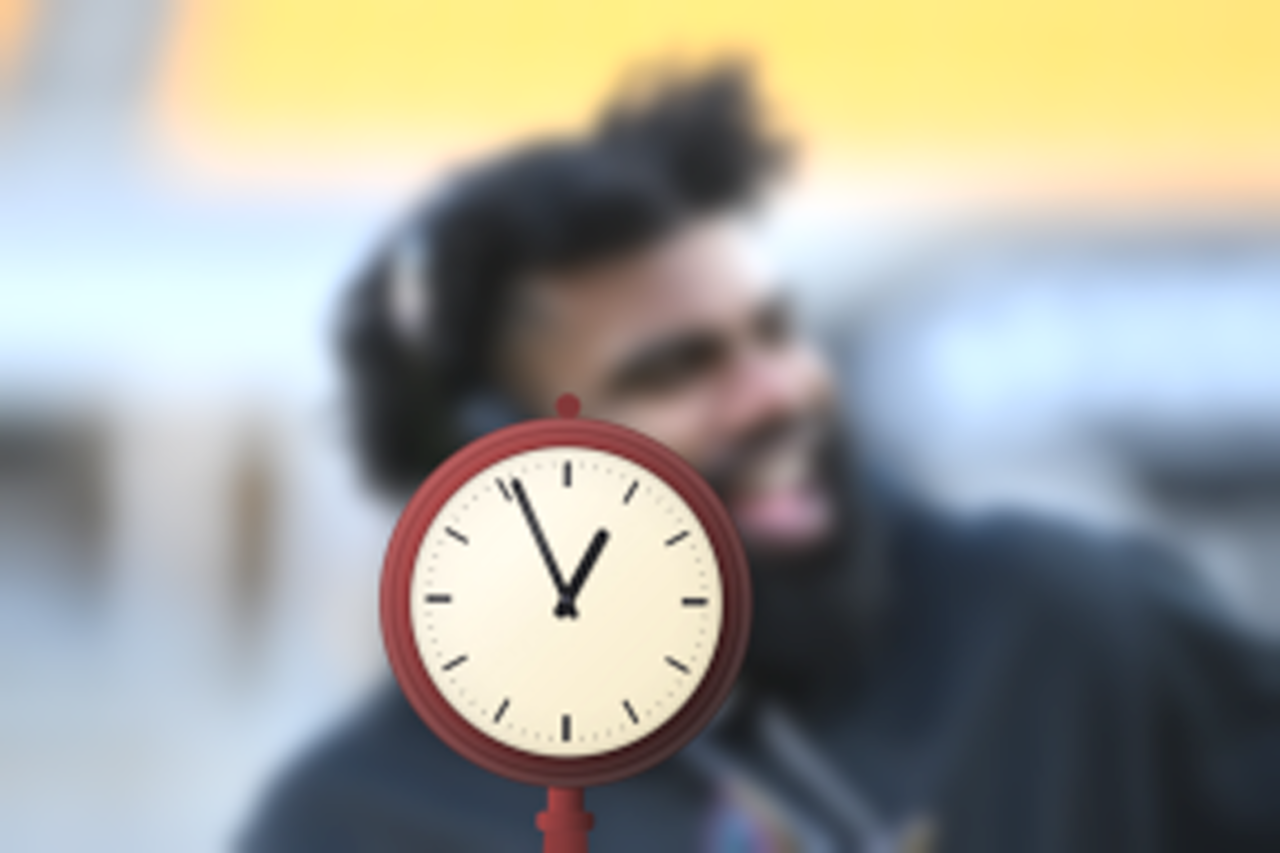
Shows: 12,56
